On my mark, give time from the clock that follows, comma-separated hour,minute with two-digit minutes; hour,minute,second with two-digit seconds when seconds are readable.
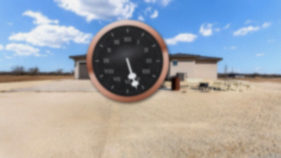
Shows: 5,27
